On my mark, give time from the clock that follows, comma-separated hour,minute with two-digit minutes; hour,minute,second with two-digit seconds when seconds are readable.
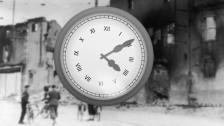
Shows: 4,09
